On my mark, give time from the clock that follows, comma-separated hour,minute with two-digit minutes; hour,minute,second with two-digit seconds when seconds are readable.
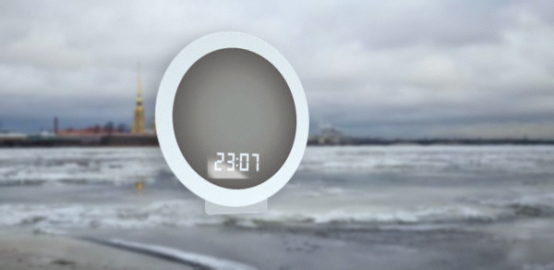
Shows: 23,07
